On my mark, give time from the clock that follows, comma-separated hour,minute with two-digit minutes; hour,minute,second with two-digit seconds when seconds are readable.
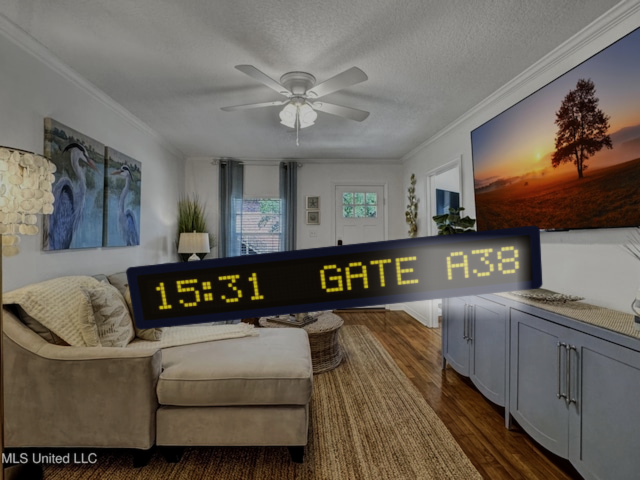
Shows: 15,31
